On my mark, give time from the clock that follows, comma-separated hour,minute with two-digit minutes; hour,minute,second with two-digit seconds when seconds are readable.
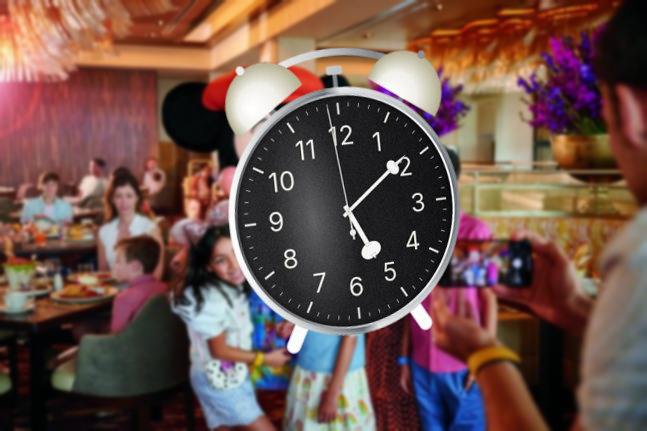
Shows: 5,08,59
